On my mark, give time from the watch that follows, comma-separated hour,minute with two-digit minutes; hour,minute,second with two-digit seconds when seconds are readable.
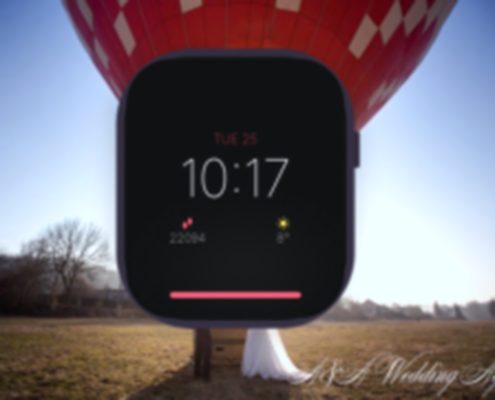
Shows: 10,17
